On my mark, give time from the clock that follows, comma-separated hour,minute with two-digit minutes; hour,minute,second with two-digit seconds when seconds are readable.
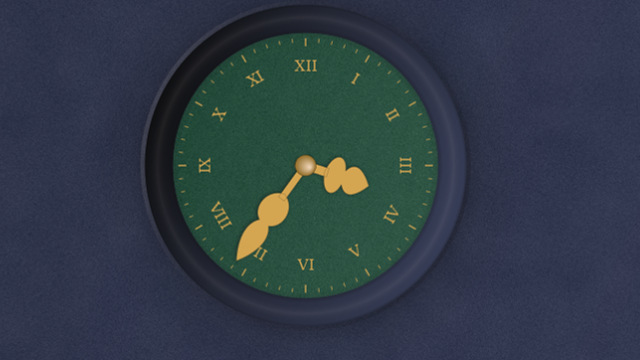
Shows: 3,36
